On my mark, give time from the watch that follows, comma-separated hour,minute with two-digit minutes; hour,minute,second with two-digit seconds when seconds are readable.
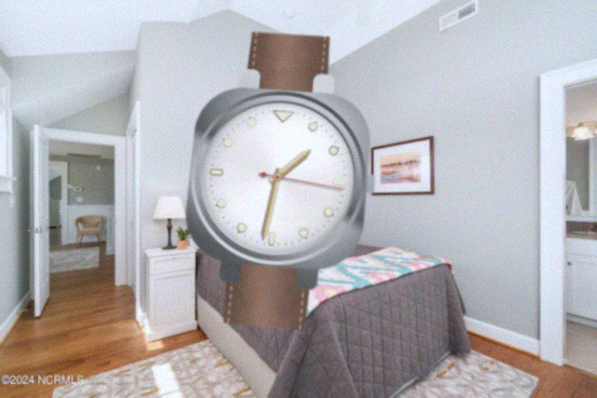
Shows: 1,31,16
